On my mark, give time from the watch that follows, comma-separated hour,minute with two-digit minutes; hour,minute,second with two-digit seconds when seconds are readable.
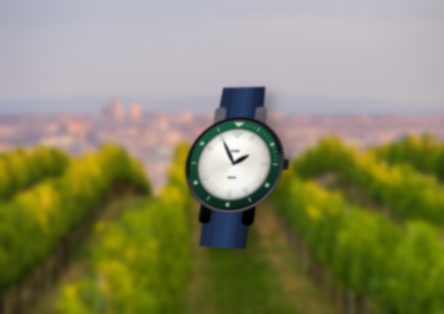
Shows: 1,55
